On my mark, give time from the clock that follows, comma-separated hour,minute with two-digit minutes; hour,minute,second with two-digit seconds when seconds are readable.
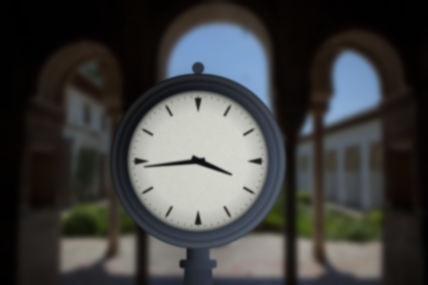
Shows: 3,44
